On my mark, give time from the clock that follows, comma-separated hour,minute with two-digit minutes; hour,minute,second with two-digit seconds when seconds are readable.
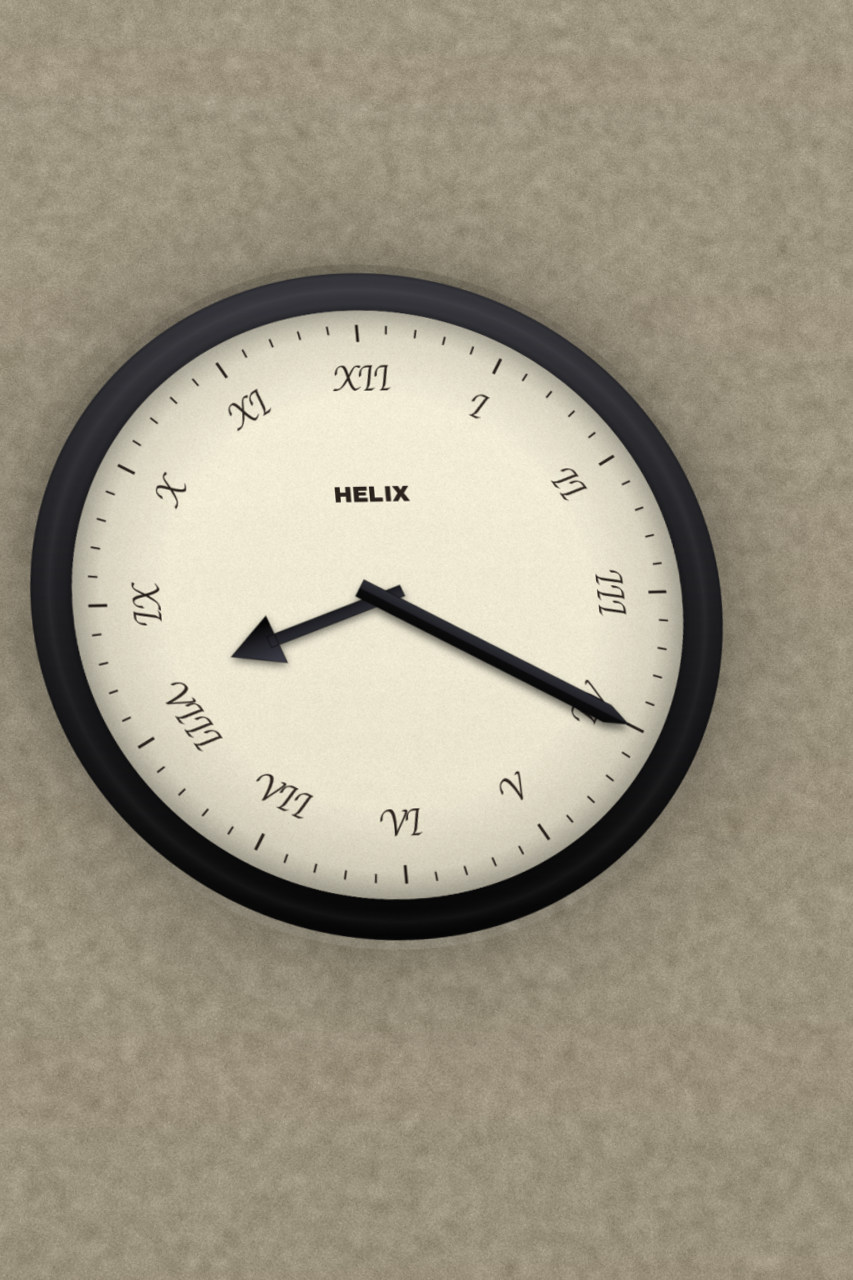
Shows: 8,20
